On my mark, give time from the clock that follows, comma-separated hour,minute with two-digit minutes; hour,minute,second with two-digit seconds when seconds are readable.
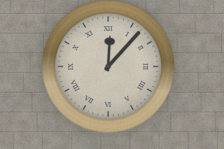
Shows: 12,07
